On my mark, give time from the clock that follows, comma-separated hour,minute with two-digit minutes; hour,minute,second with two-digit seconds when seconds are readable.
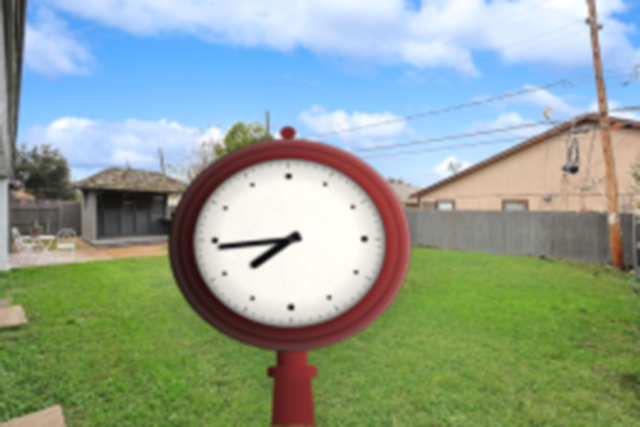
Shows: 7,44
